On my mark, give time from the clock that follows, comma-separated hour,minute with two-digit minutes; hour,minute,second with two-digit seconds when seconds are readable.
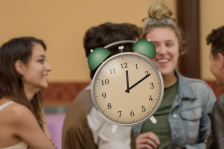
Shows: 12,11
